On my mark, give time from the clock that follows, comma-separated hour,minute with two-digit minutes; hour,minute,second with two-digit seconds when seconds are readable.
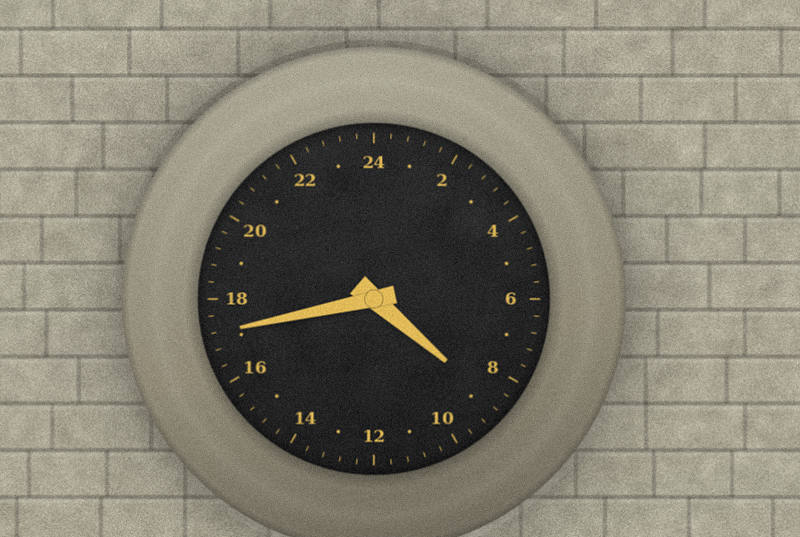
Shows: 8,43
